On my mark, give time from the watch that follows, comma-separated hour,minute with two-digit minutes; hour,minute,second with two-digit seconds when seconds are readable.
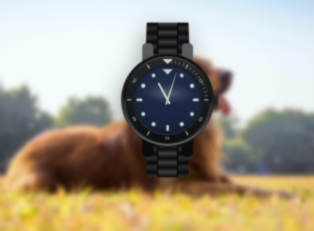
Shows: 11,03
